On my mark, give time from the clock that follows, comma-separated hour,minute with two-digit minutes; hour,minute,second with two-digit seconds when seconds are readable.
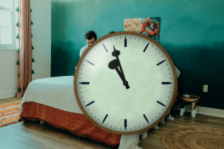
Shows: 10,57
